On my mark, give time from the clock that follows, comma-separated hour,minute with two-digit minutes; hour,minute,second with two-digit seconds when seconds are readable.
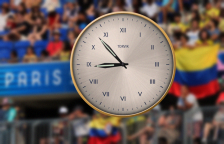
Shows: 8,53
